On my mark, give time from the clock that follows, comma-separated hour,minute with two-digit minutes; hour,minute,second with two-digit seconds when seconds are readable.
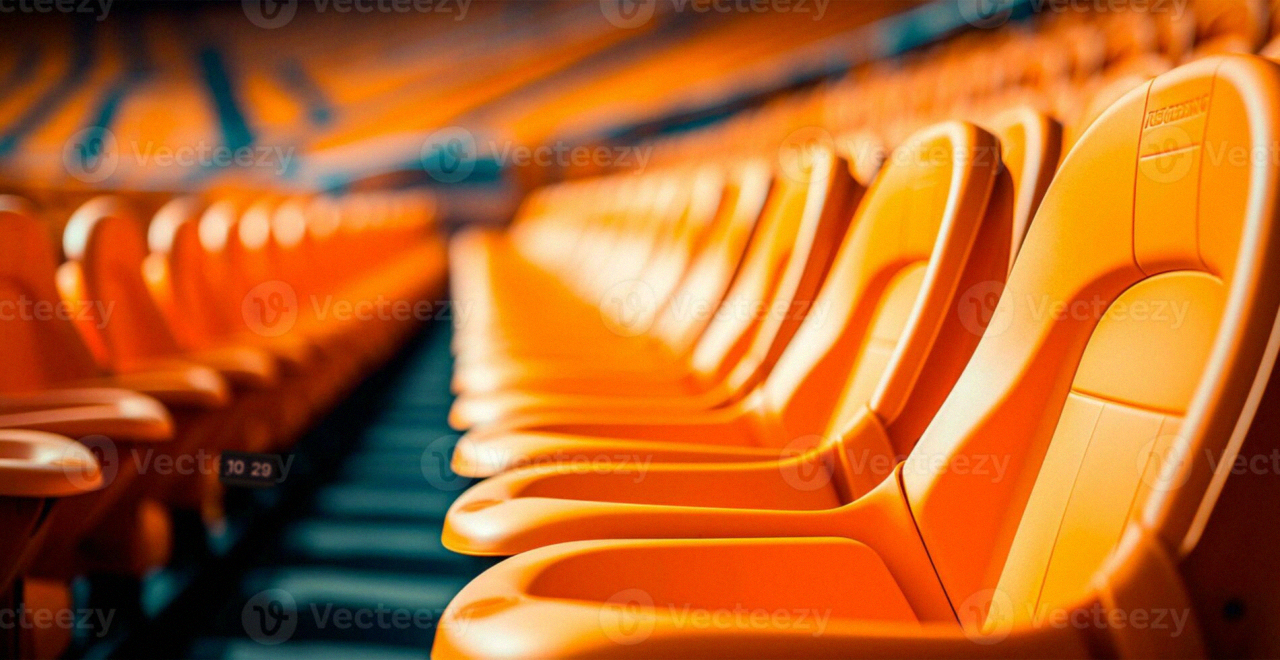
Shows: 10,29
